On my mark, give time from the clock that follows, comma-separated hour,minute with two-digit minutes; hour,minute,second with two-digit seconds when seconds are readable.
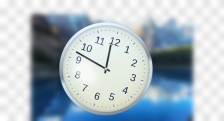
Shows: 11,47
